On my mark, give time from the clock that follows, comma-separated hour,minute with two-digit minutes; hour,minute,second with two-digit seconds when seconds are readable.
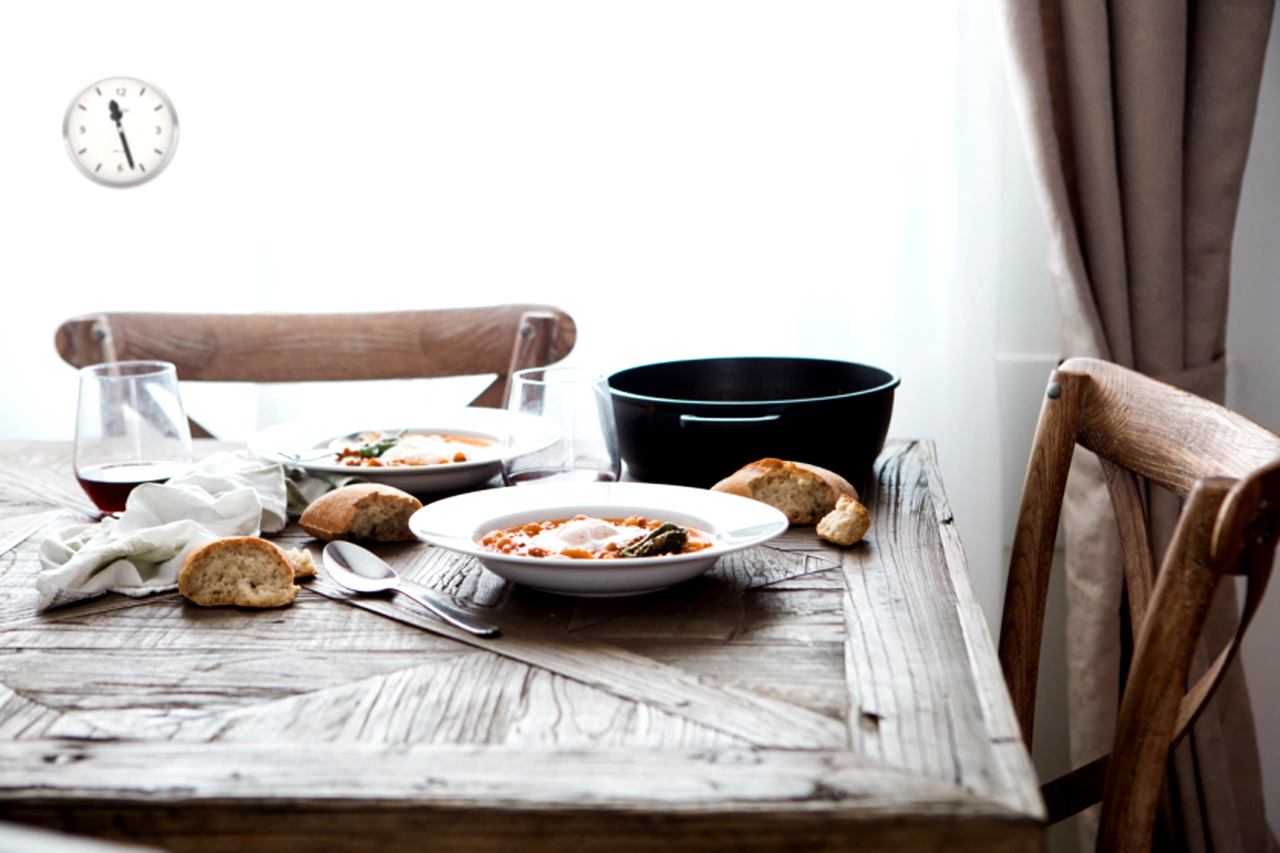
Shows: 11,27
